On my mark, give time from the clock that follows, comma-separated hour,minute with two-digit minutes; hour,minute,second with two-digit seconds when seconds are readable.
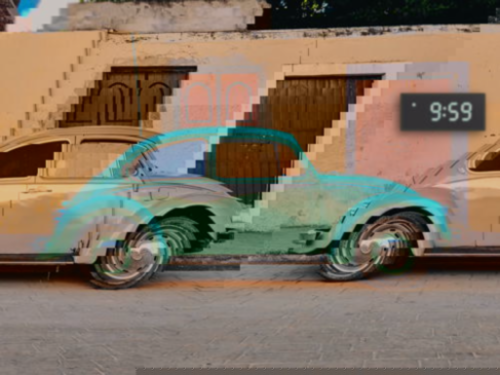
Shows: 9,59
